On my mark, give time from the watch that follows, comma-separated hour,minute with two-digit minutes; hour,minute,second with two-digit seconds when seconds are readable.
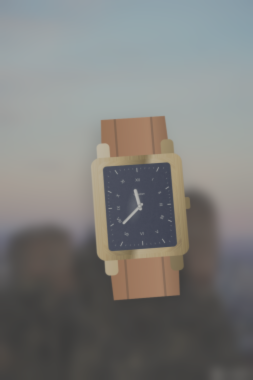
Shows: 11,38
